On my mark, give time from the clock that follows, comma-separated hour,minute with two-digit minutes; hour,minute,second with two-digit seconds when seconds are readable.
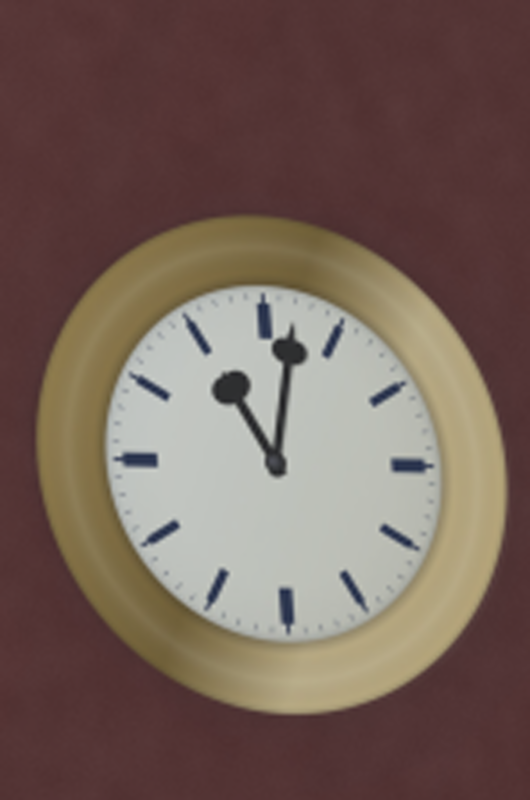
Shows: 11,02
